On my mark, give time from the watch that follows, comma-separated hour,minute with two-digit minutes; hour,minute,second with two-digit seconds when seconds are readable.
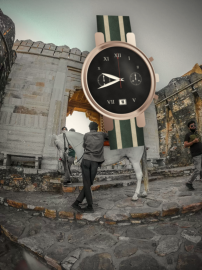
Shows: 9,42
